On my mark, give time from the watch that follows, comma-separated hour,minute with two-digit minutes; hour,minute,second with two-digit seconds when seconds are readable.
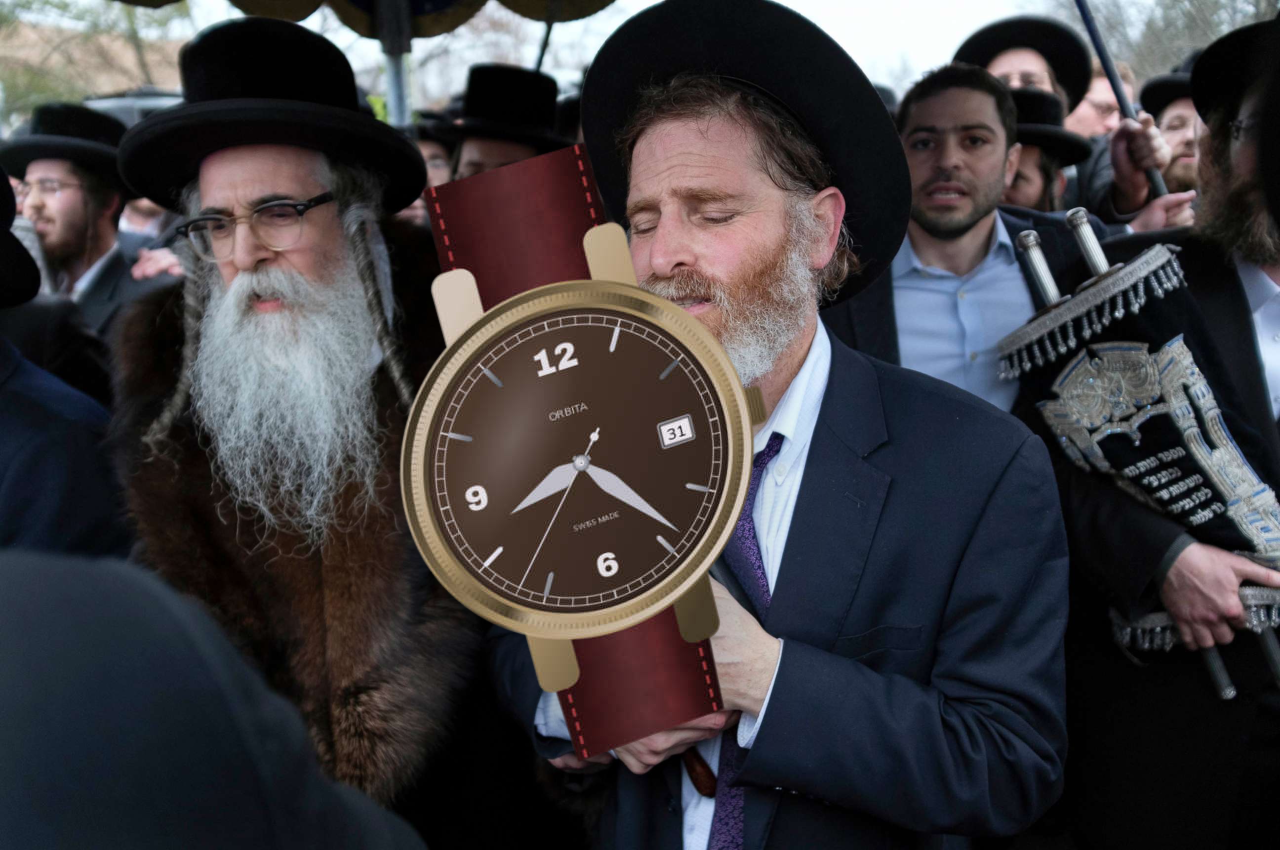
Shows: 8,23,37
